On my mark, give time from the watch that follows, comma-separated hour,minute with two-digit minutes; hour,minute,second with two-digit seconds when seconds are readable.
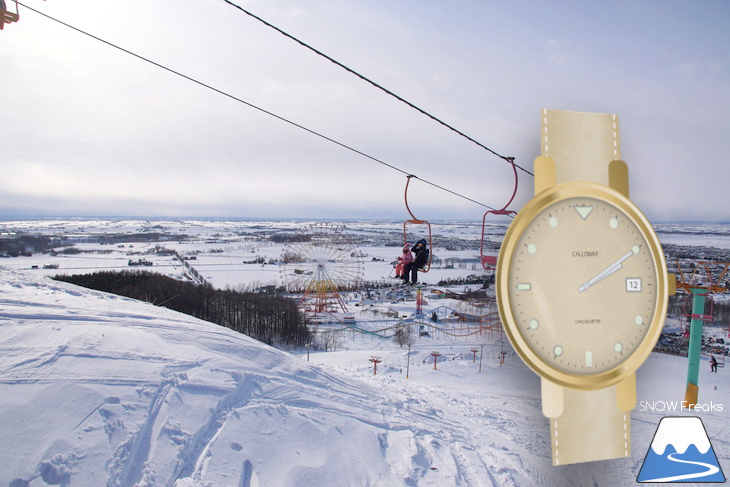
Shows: 2,10
